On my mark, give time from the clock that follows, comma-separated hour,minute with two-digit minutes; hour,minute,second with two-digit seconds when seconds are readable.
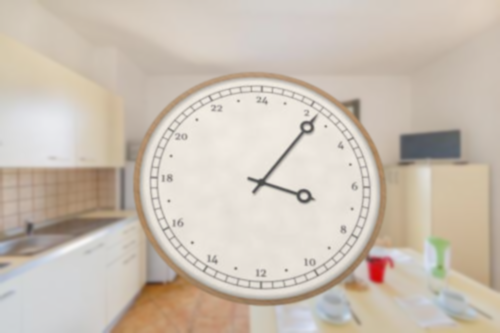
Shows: 7,06
